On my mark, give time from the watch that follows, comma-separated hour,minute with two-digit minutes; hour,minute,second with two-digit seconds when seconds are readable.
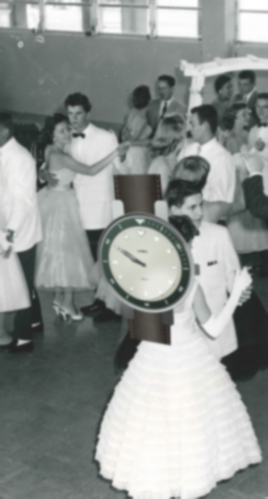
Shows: 9,50
